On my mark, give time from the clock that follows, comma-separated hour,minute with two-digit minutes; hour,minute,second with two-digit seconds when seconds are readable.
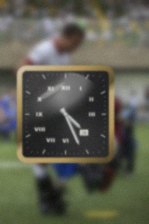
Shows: 4,26
